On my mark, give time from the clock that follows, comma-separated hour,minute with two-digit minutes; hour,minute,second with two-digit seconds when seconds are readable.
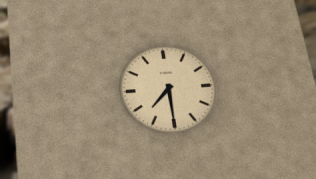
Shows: 7,30
